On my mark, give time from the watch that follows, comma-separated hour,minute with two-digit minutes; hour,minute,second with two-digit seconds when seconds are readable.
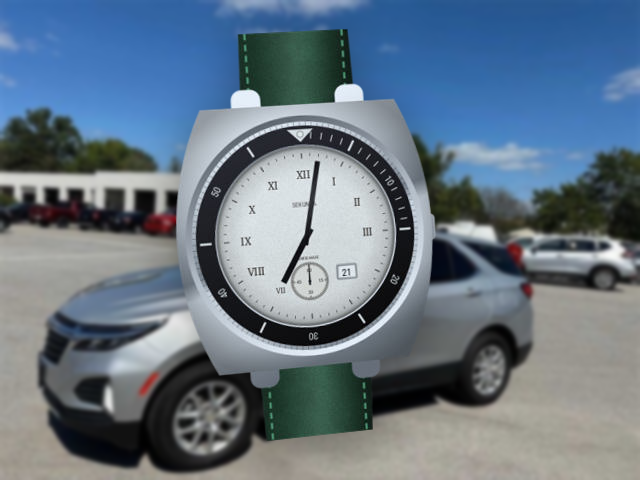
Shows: 7,02
